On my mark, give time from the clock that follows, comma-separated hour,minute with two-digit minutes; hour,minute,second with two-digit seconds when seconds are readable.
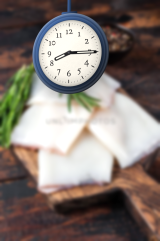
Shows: 8,15
